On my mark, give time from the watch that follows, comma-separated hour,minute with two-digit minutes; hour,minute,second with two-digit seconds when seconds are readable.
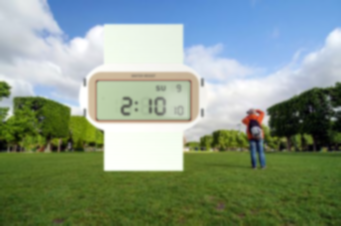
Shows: 2,10
